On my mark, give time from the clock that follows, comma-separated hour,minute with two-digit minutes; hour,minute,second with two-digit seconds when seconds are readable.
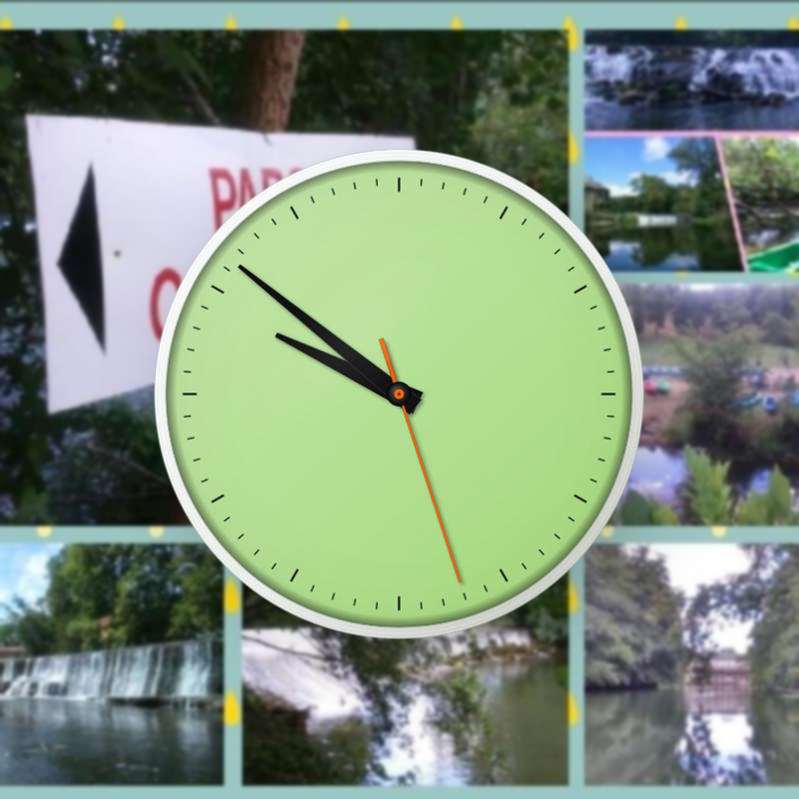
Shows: 9,51,27
